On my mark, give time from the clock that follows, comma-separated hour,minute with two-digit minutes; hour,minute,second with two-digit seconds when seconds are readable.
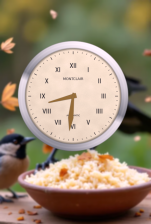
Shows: 8,31
